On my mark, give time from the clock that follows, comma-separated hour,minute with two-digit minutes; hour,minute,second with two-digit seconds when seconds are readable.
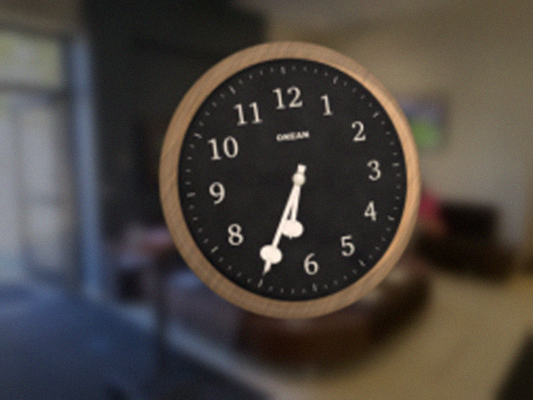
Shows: 6,35
